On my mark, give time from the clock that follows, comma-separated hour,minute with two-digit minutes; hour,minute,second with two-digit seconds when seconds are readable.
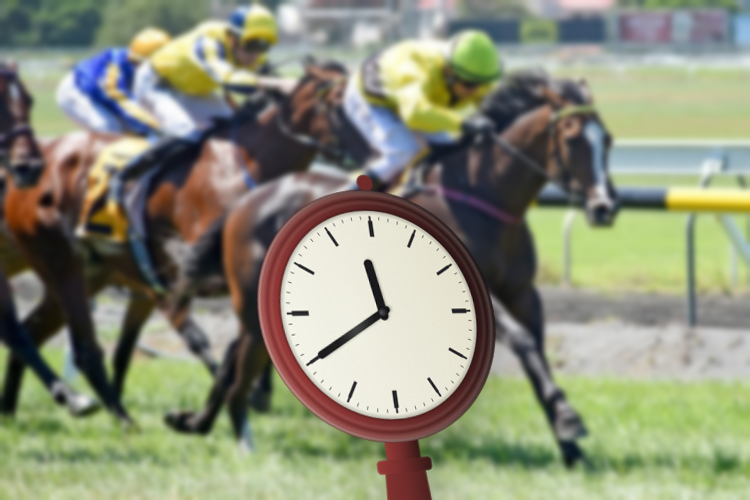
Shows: 11,40
